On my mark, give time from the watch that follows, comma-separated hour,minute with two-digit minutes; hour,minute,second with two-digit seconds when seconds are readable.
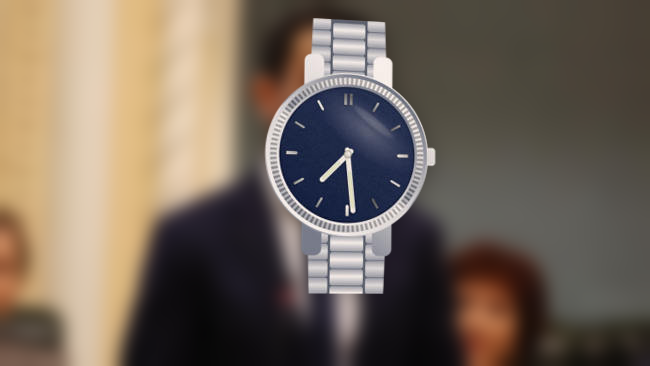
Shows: 7,29
